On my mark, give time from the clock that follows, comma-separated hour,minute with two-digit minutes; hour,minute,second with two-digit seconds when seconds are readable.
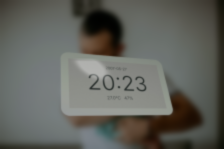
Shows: 20,23
